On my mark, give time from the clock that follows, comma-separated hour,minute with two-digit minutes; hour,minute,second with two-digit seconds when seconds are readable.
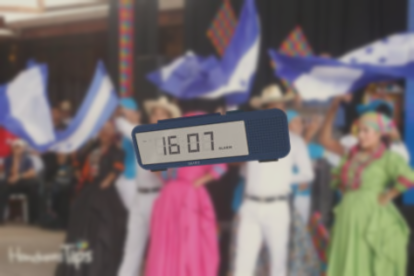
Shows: 16,07
